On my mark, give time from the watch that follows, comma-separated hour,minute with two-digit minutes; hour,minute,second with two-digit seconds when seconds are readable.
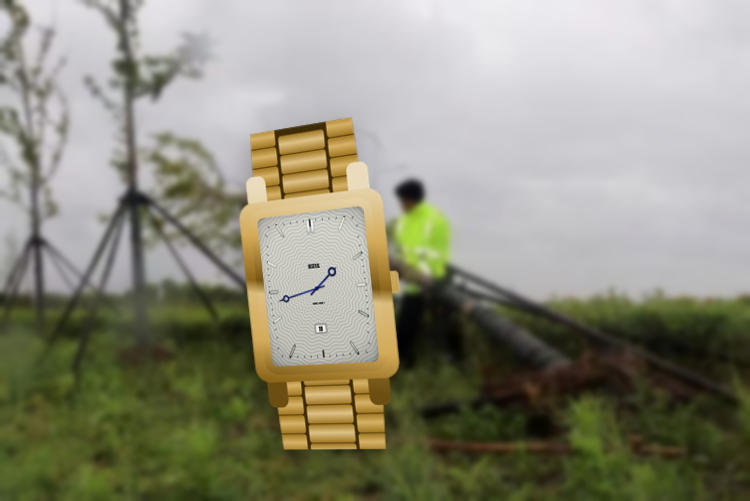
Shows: 1,43
